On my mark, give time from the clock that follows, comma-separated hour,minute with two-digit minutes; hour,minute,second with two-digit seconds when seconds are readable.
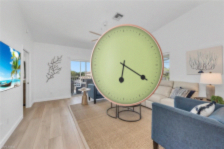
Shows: 6,20
